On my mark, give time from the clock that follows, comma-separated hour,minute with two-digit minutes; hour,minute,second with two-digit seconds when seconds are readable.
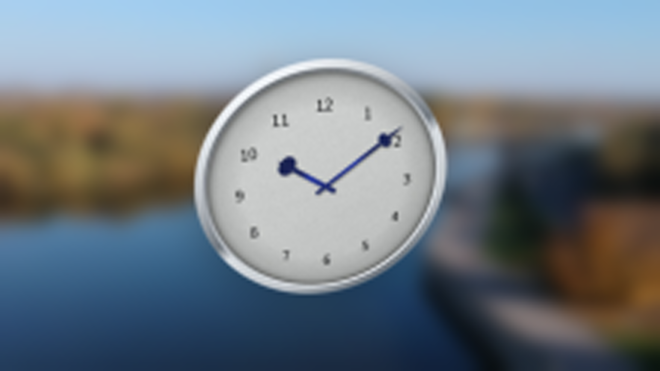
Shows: 10,09
